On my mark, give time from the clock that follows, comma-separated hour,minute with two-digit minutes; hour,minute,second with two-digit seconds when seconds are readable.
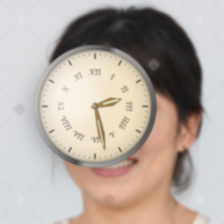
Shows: 2,28
